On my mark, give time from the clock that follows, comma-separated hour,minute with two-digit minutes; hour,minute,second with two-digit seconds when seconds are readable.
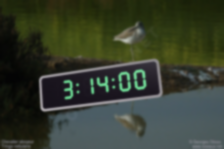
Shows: 3,14,00
